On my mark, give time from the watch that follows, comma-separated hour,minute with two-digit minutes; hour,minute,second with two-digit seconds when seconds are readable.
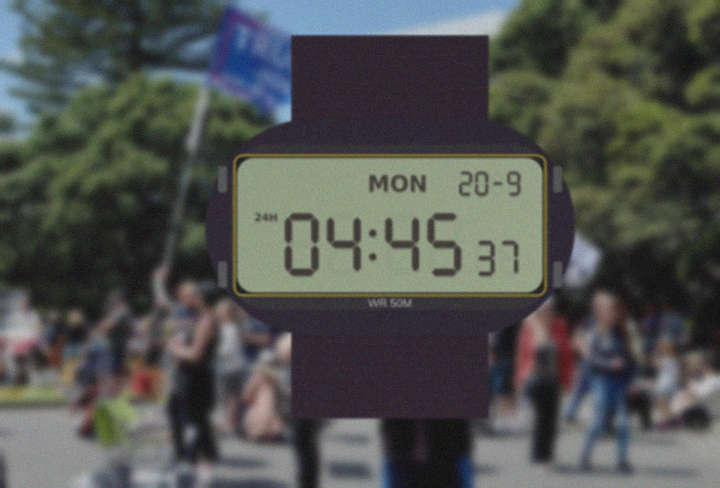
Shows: 4,45,37
